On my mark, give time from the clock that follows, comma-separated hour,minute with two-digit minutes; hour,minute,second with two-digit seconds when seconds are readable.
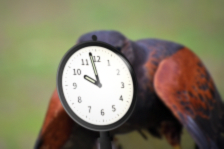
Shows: 9,58
